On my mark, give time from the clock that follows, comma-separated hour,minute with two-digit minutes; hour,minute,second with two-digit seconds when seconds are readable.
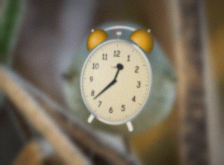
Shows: 12,38
